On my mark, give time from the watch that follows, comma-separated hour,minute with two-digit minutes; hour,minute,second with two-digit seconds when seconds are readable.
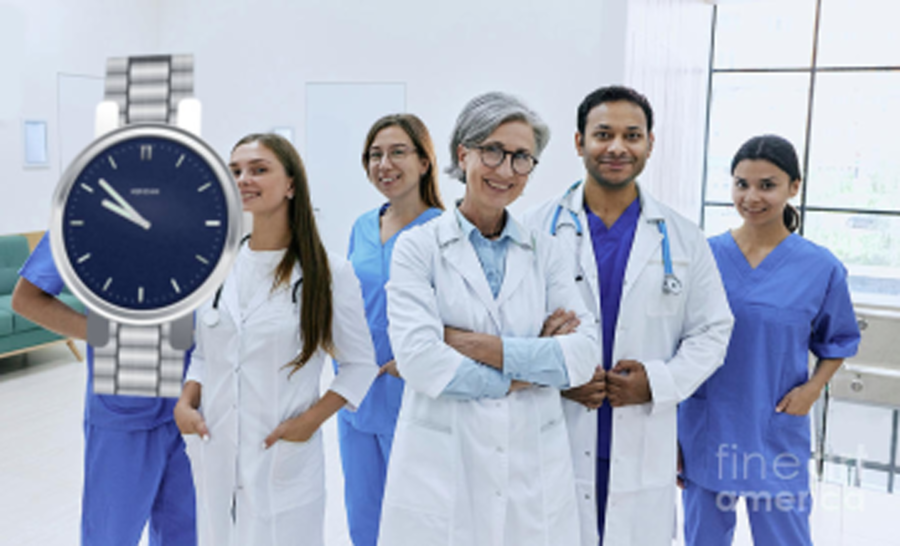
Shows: 9,52
